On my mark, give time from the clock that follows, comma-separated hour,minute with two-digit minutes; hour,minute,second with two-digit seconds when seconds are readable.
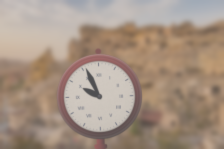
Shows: 9,56
